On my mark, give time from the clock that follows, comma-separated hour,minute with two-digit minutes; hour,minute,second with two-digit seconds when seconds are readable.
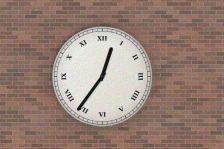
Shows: 12,36
